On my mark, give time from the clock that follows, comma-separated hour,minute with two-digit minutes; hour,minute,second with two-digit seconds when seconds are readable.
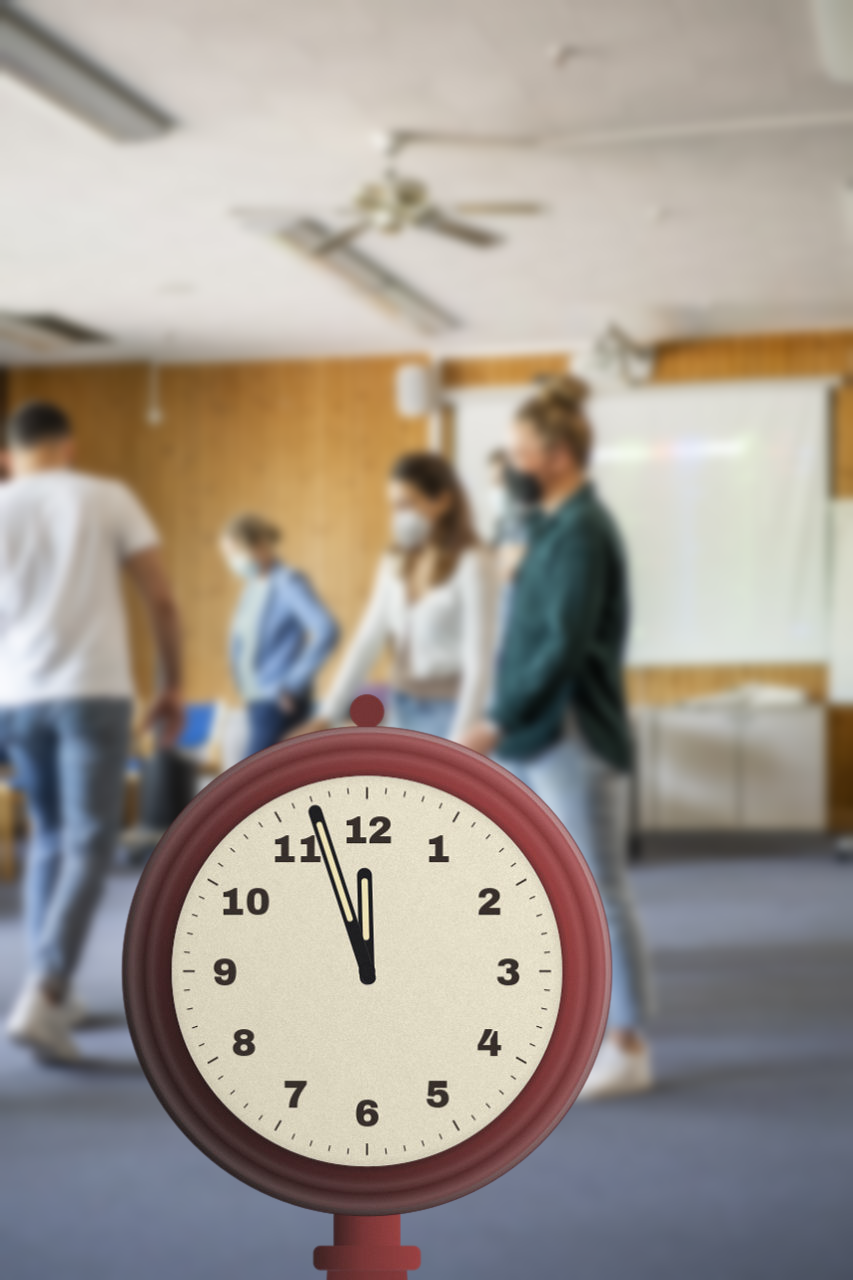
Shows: 11,57
